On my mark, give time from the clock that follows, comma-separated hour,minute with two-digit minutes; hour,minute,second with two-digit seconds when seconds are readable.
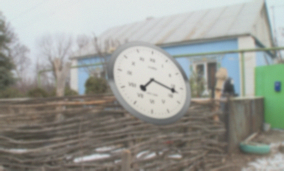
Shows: 7,17
